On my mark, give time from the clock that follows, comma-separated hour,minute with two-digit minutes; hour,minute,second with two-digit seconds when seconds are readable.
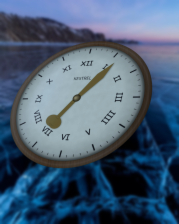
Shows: 7,06
